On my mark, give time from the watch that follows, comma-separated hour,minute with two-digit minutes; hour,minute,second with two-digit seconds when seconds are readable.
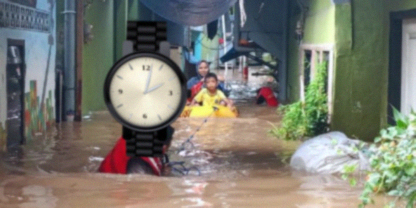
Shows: 2,02
